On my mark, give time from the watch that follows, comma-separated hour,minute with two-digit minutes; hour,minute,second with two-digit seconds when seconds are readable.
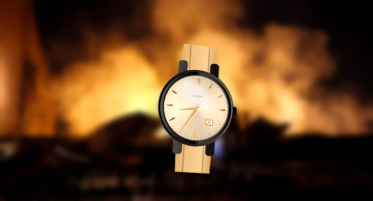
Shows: 8,35
